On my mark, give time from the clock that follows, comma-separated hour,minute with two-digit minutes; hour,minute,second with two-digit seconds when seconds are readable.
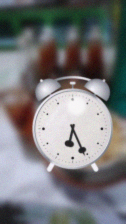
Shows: 6,26
